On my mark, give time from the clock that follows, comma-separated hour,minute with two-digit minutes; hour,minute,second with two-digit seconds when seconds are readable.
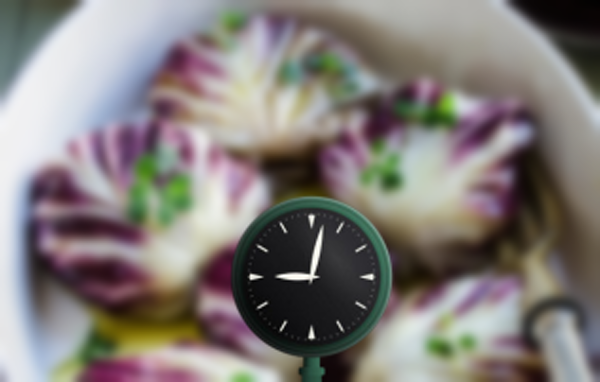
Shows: 9,02
